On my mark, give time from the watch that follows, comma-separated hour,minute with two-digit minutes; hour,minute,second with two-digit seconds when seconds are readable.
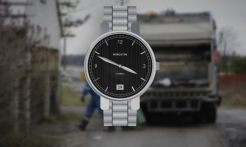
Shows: 3,49
